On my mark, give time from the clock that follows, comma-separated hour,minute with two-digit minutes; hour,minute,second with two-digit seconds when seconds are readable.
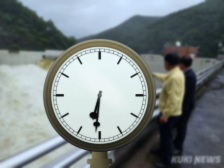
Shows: 6,31
